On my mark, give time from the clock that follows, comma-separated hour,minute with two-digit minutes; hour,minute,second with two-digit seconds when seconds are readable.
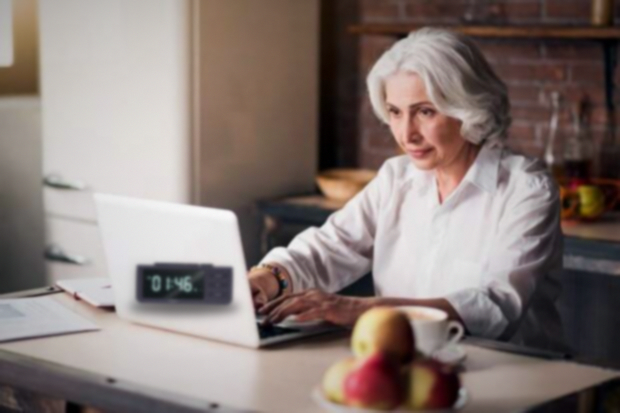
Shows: 1,46
